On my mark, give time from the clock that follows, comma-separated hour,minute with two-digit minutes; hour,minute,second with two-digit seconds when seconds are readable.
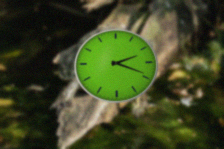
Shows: 2,19
